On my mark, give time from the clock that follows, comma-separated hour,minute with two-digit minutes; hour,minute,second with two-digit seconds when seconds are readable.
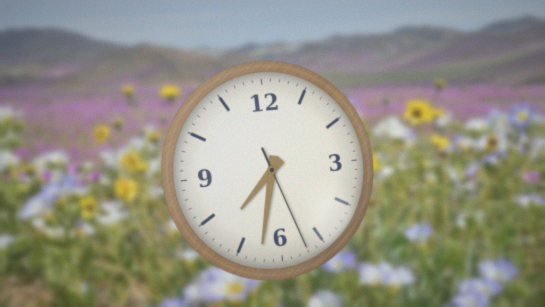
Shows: 7,32,27
